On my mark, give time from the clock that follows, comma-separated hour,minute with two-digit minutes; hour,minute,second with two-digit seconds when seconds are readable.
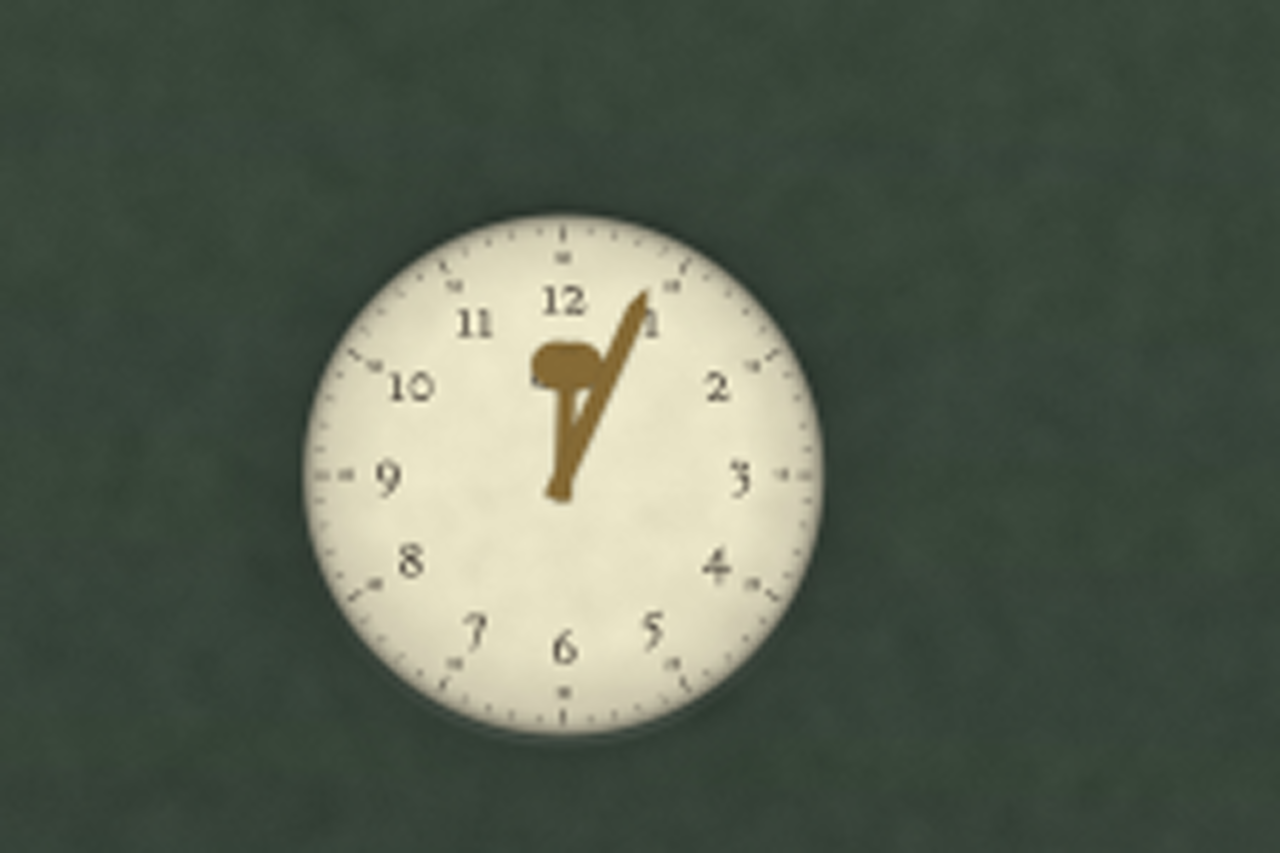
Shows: 12,04
